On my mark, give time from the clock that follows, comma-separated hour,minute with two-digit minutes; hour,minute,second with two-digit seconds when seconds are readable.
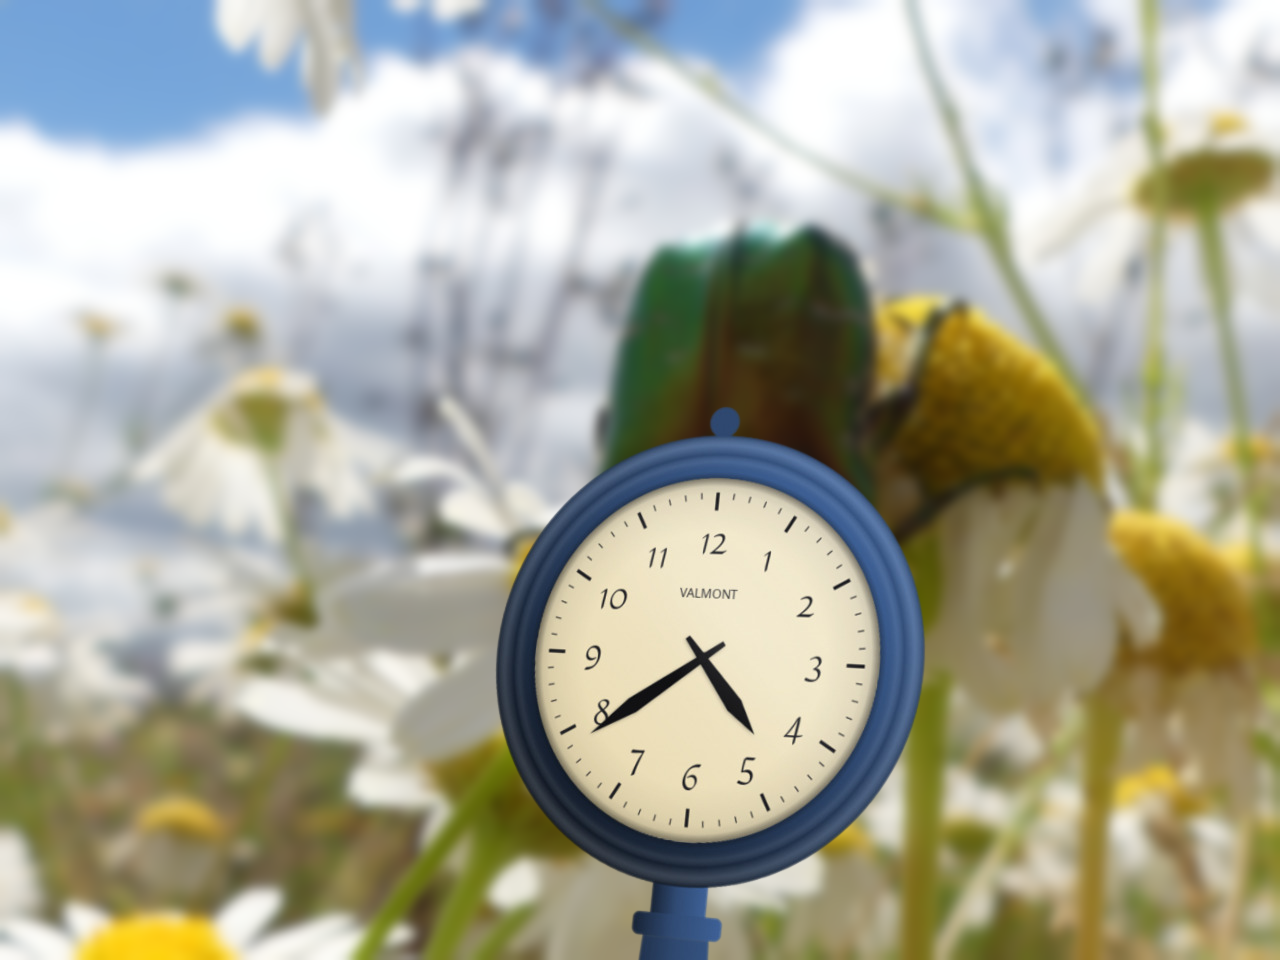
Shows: 4,39
